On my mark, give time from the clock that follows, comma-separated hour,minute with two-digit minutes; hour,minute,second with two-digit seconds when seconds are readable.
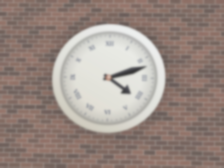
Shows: 4,12
